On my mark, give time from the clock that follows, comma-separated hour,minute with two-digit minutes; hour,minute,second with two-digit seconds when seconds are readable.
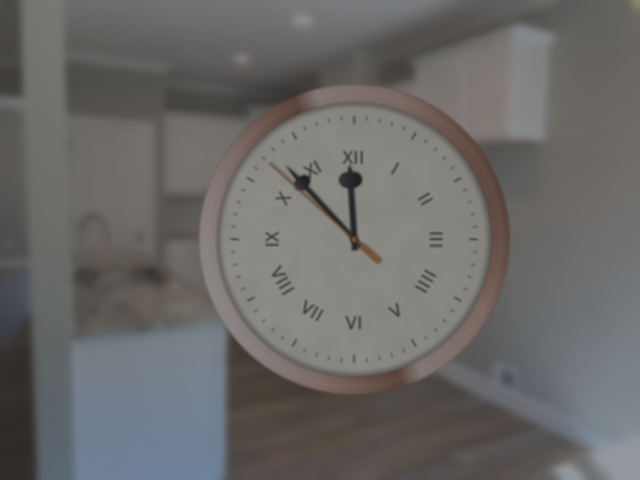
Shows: 11,52,52
